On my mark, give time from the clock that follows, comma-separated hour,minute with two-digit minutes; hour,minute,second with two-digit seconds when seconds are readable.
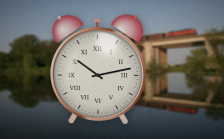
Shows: 10,13
